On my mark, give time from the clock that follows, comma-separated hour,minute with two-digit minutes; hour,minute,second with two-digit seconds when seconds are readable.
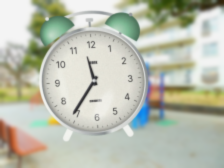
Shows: 11,36
